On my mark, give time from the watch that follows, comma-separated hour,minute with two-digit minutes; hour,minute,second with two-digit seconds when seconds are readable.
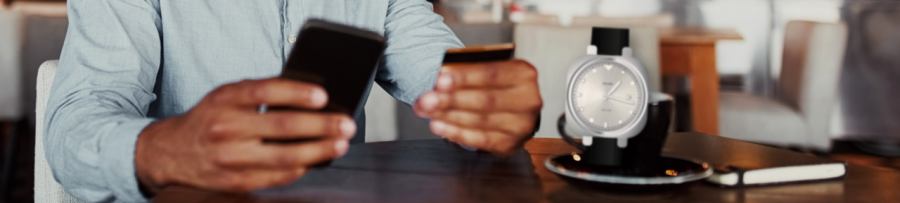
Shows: 1,17
